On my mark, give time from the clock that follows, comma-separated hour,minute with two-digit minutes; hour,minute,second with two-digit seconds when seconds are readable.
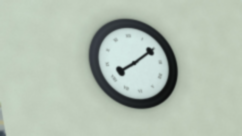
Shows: 8,10
